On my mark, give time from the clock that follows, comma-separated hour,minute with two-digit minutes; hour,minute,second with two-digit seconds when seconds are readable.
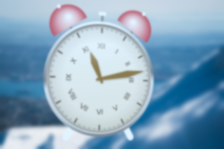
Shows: 11,13
